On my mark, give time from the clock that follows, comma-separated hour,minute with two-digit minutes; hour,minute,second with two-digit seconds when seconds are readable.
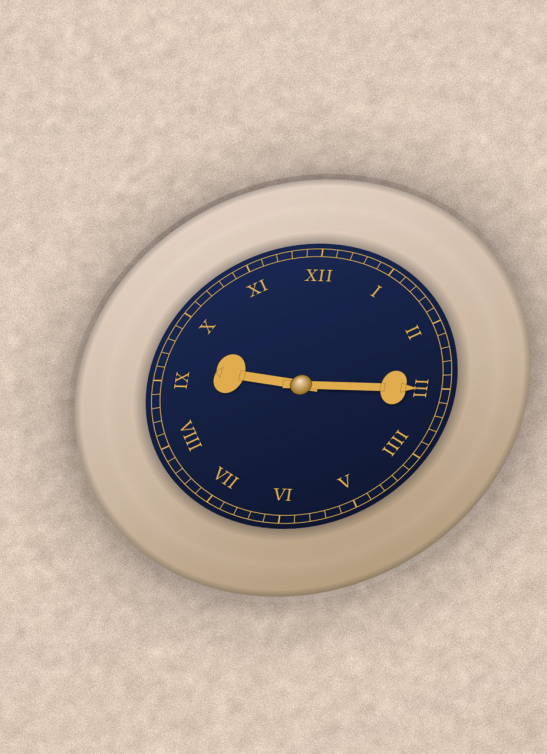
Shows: 9,15
